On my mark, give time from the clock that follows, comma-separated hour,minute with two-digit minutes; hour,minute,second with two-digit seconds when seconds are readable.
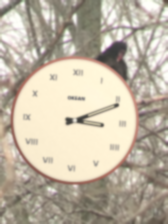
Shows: 3,11
